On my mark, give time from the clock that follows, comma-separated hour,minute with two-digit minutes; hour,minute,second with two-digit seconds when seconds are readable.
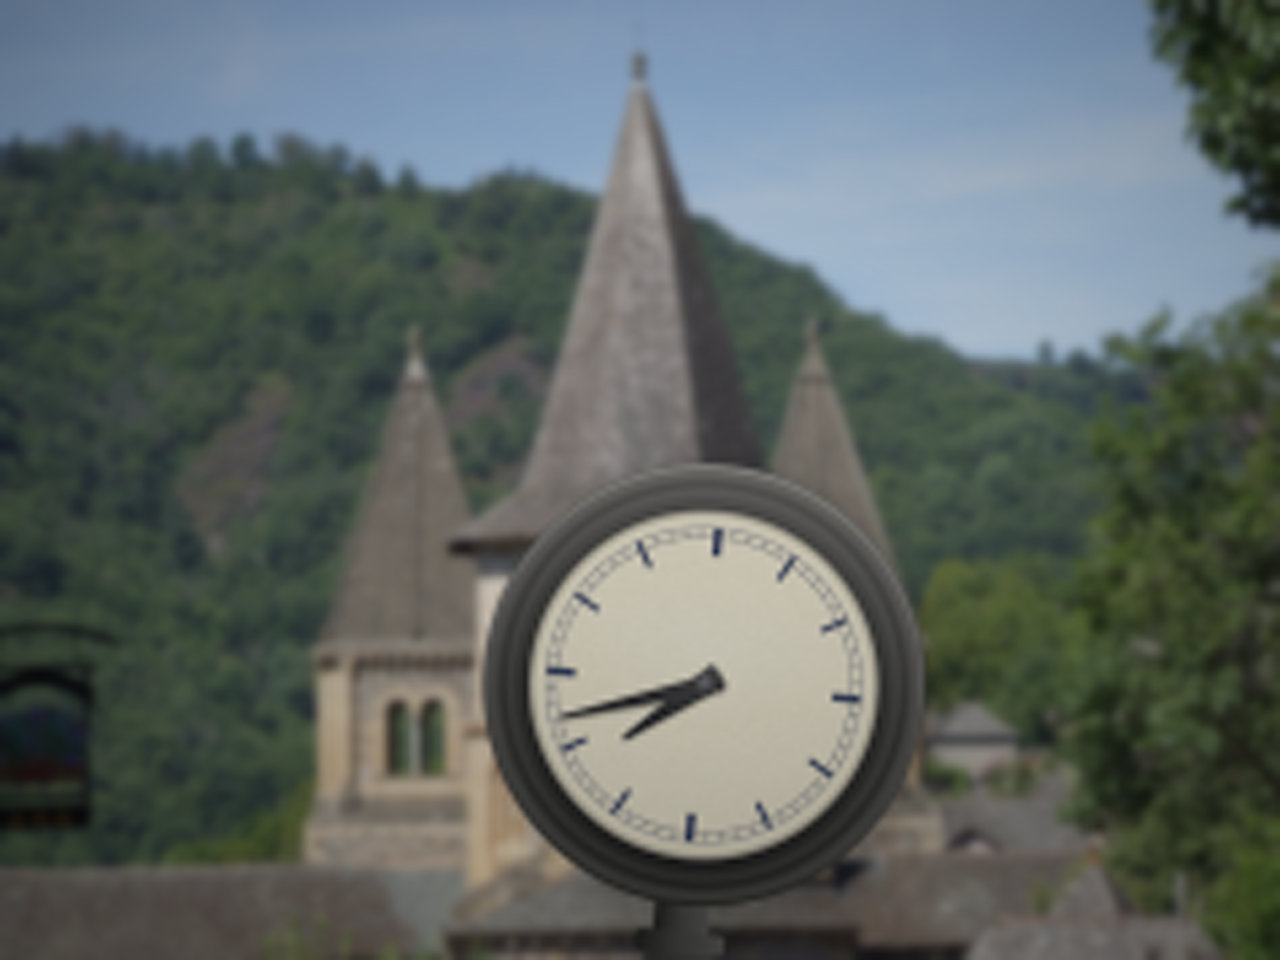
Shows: 7,42
